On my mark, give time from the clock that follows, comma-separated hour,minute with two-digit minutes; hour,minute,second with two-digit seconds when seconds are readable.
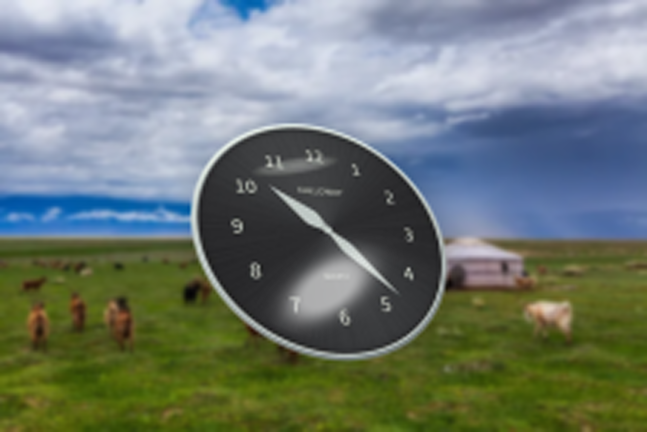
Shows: 10,23
